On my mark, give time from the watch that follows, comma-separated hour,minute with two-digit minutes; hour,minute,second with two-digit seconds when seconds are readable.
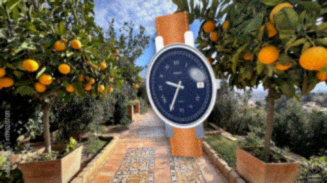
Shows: 9,35
